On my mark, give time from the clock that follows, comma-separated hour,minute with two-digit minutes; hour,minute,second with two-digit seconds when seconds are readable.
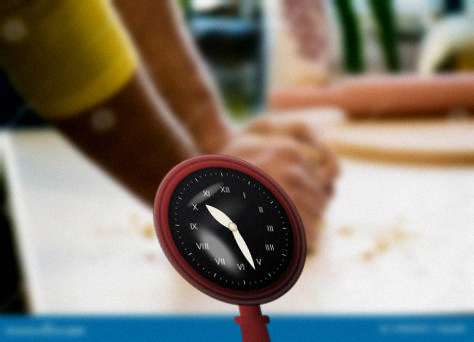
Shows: 10,27
